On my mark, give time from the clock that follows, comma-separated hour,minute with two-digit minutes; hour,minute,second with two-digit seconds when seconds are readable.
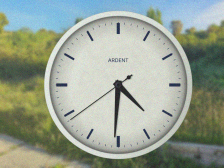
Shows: 4,30,39
